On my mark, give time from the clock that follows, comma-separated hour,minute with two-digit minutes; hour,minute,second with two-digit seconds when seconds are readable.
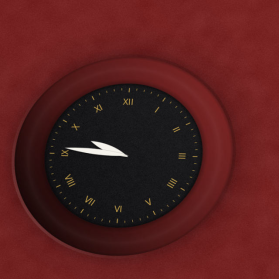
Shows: 9,46
